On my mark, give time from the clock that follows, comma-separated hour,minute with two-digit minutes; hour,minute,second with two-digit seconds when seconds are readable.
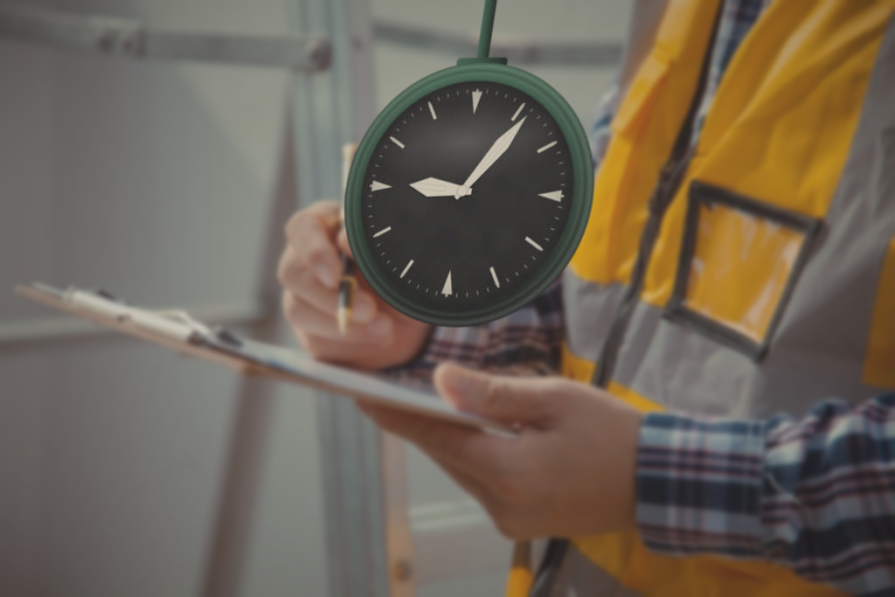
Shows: 9,06
